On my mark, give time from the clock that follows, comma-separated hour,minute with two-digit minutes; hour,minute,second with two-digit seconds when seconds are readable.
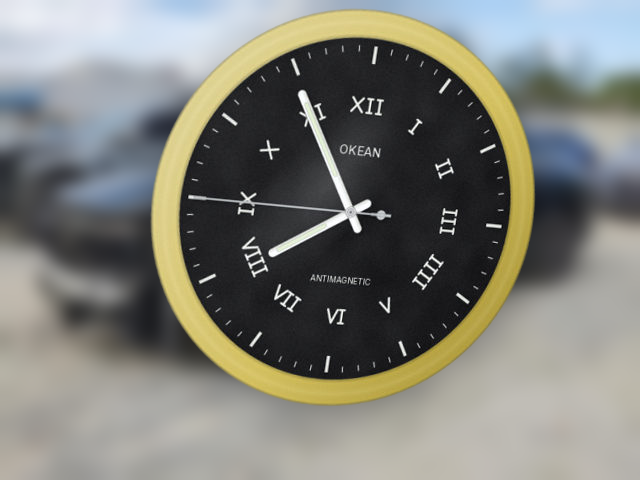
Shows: 7,54,45
